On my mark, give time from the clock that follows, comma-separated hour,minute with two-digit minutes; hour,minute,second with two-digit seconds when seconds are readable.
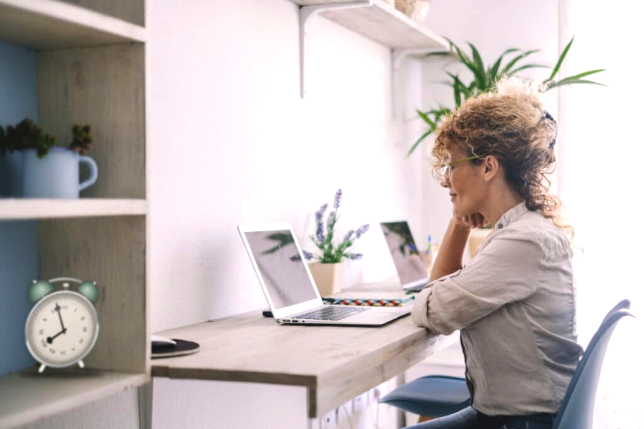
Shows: 7,57
